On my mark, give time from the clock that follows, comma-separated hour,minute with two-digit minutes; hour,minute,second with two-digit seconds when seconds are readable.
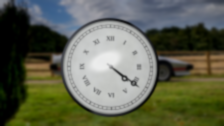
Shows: 4,21
